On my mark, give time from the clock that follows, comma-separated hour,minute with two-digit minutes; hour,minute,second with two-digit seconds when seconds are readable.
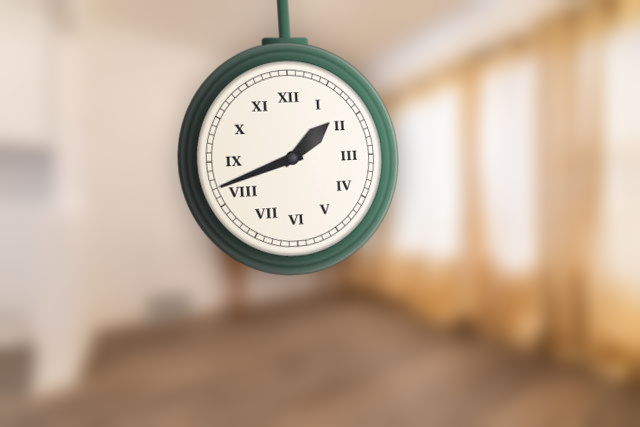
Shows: 1,42
